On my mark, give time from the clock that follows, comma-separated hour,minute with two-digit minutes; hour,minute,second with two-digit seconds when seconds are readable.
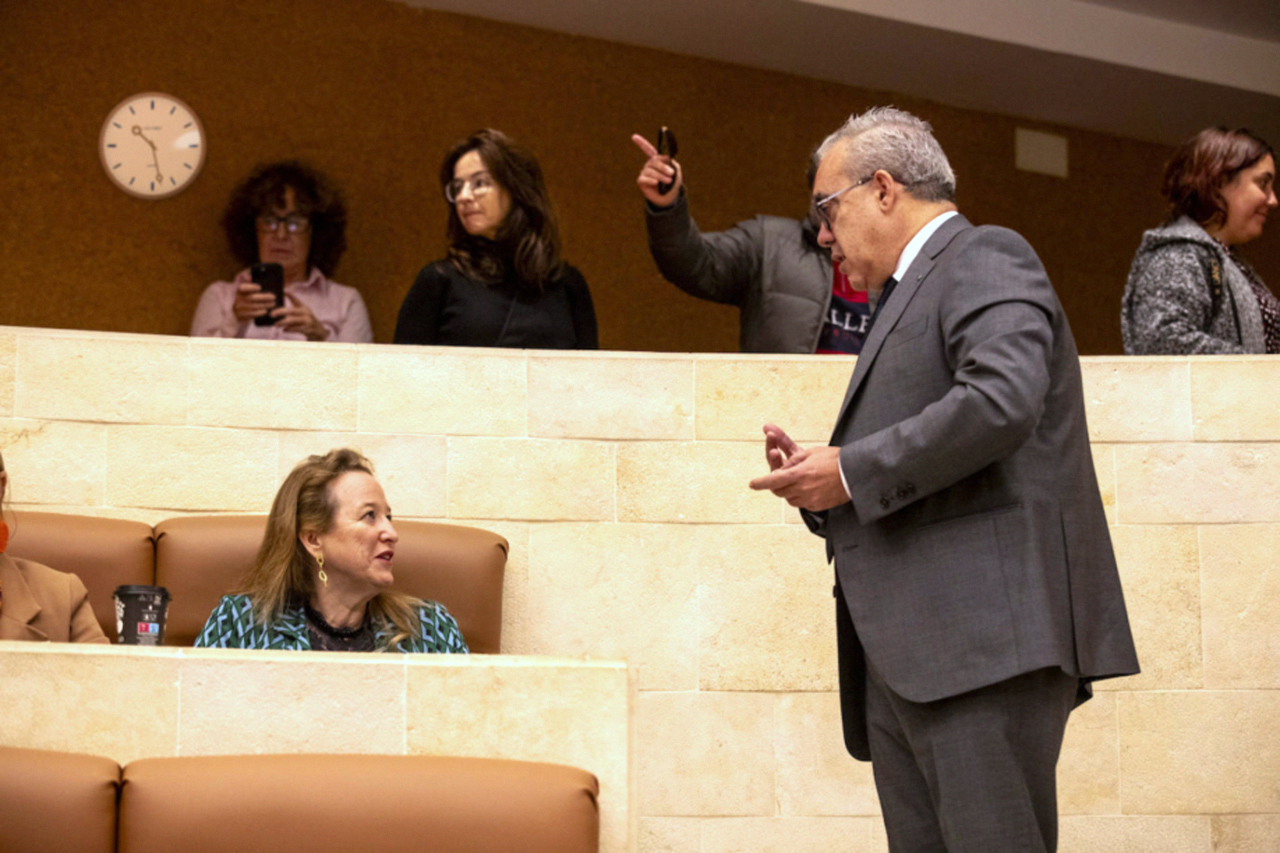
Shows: 10,28
